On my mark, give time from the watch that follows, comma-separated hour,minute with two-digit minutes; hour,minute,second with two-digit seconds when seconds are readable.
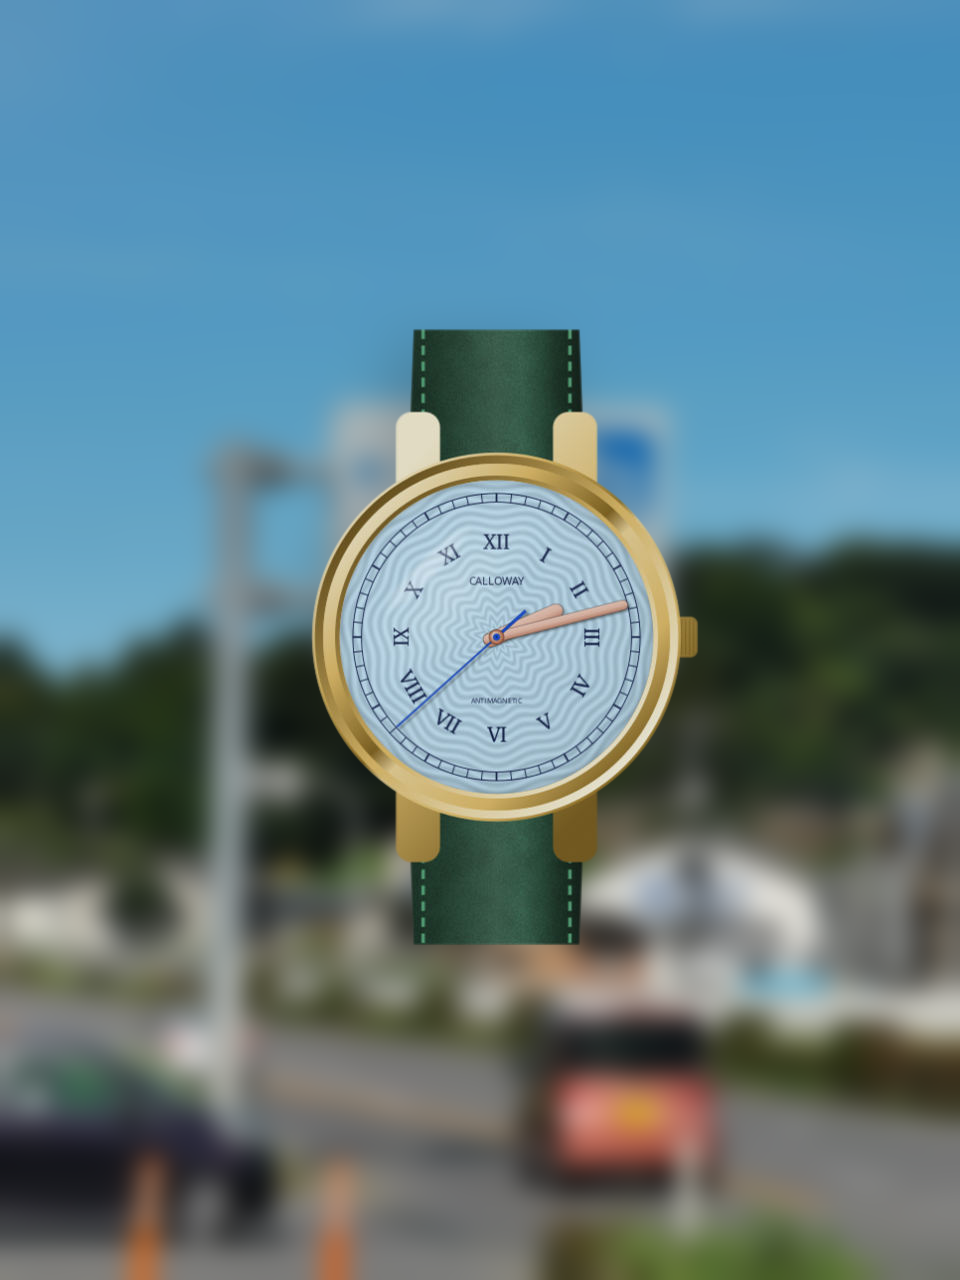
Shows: 2,12,38
